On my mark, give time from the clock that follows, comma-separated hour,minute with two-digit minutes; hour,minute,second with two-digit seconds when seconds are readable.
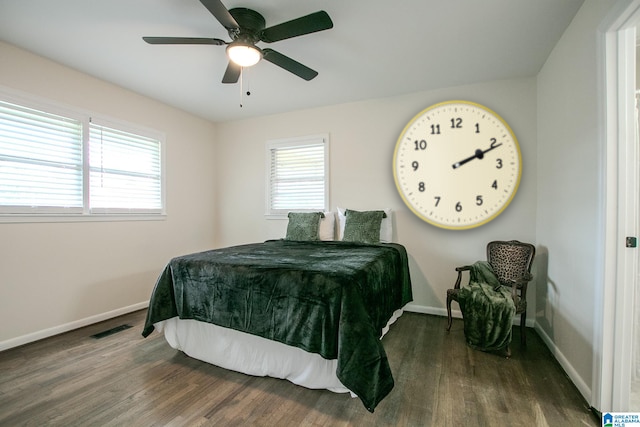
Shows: 2,11
